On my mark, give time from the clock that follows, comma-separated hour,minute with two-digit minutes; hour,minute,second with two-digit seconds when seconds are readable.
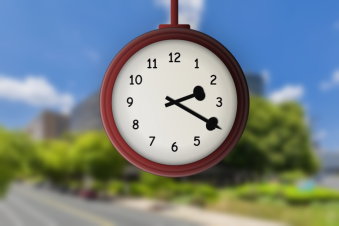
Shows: 2,20
